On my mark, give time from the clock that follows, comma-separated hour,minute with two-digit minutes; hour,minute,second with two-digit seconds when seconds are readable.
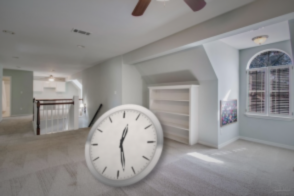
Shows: 12,28
